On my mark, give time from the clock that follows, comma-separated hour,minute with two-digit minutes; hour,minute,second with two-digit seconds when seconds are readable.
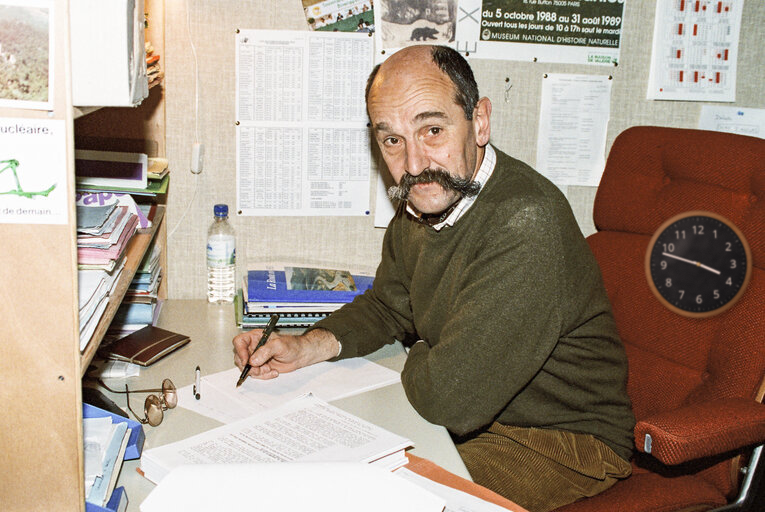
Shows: 3,48
